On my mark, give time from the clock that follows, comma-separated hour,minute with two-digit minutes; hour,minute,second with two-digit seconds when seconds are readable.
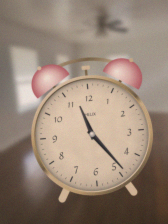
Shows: 11,24
